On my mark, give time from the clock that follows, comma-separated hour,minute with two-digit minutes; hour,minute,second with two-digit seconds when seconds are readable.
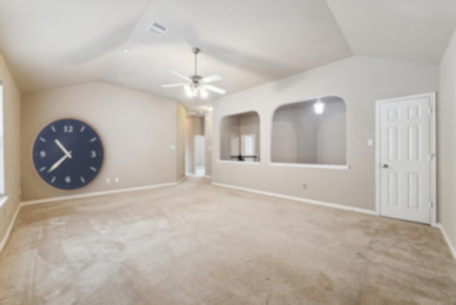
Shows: 10,38
